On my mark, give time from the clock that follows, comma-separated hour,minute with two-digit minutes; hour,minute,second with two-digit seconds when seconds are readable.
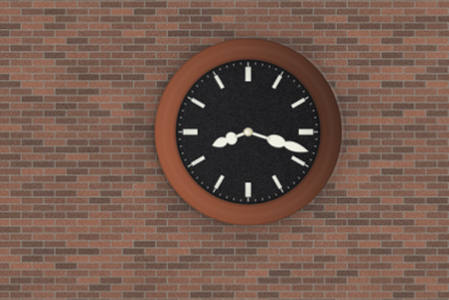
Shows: 8,18
